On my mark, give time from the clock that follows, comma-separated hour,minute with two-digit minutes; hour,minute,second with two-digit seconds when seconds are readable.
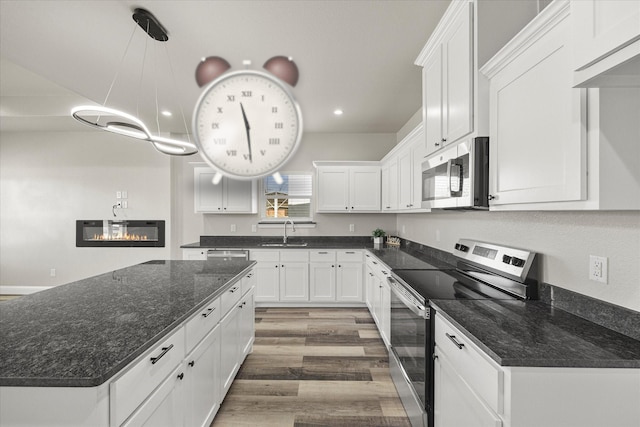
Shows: 11,29
